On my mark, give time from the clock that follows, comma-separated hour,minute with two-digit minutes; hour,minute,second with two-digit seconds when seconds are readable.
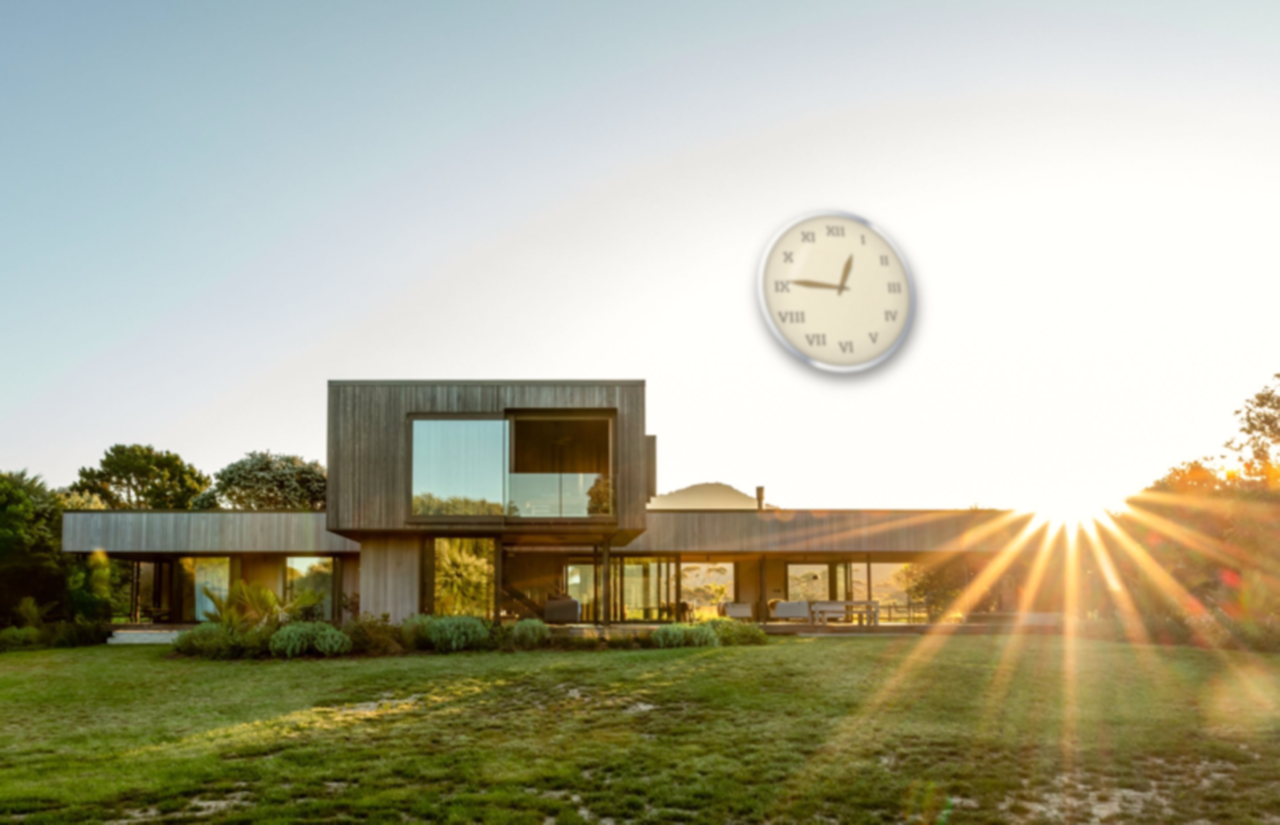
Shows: 12,46
